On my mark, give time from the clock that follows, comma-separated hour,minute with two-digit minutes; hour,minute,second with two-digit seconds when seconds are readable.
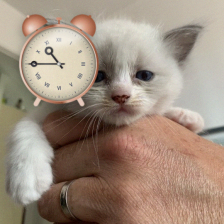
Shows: 10,45
